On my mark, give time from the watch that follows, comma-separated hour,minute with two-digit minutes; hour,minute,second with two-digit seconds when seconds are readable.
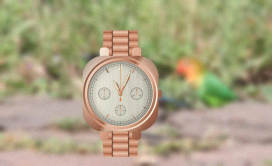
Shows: 11,04
